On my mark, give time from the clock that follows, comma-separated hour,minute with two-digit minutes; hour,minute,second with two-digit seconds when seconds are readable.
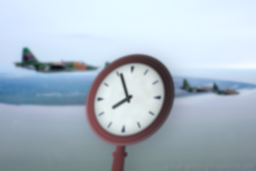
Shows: 7,56
